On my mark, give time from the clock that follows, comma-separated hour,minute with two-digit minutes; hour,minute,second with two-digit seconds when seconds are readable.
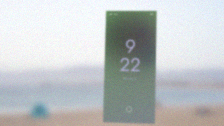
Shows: 9,22
